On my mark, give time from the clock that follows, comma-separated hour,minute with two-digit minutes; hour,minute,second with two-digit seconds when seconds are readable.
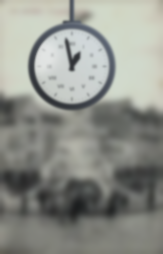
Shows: 12,58
